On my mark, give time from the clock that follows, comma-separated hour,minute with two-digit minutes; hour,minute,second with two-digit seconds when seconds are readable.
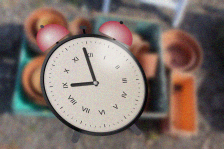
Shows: 8,59
